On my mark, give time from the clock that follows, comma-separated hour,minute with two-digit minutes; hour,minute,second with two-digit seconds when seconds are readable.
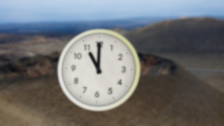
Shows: 11,00
